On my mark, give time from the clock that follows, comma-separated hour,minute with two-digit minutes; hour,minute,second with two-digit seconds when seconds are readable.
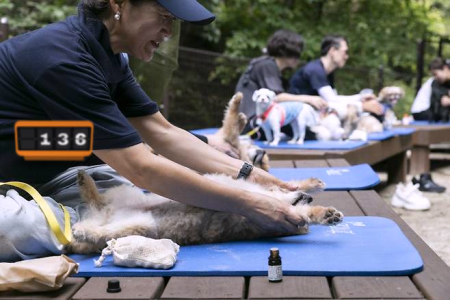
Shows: 1,36
